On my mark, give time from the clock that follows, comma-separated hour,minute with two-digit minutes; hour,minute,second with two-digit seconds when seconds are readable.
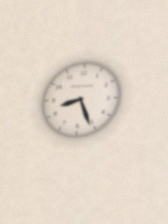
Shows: 8,26
